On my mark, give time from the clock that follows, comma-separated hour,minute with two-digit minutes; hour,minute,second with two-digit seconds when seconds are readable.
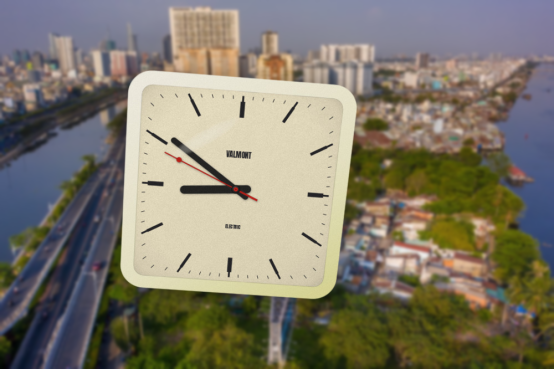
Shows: 8,50,49
